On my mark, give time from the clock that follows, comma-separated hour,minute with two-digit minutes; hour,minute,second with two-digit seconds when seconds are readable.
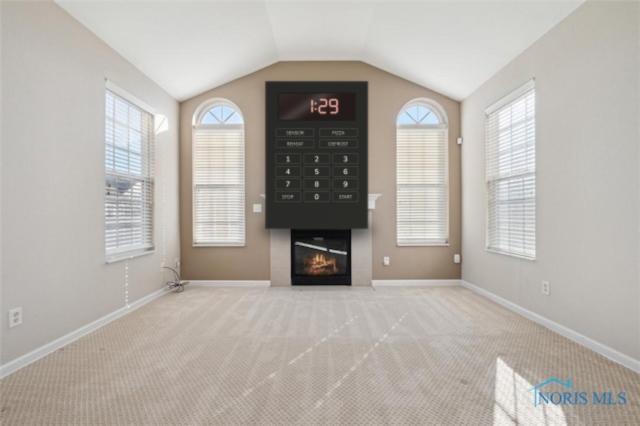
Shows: 1,29
